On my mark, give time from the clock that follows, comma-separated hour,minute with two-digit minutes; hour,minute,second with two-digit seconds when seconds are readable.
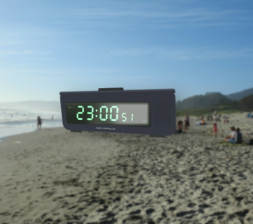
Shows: 23,00,51
